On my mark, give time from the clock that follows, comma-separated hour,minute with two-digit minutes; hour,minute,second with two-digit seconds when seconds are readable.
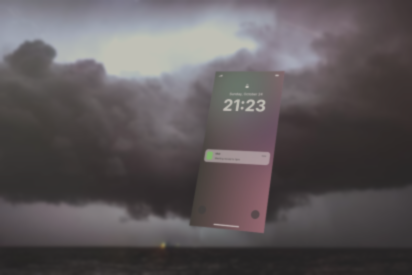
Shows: 21,23
